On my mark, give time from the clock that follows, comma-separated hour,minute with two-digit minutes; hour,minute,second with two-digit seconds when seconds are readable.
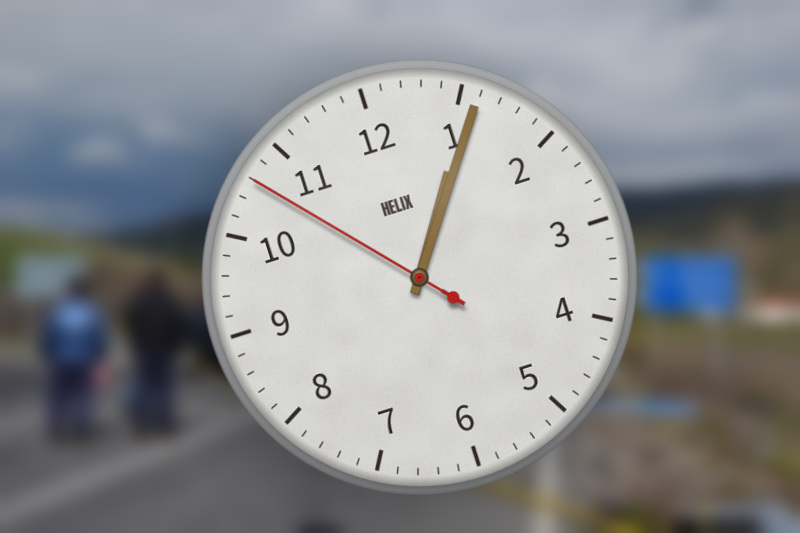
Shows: 1,05,53
